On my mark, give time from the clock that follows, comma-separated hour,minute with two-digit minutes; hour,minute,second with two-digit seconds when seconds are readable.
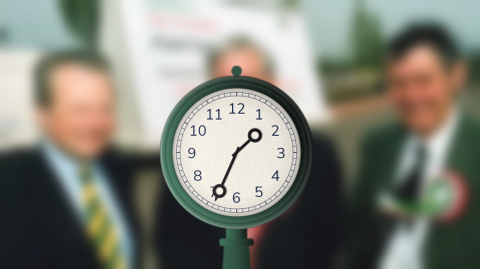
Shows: 1,34
